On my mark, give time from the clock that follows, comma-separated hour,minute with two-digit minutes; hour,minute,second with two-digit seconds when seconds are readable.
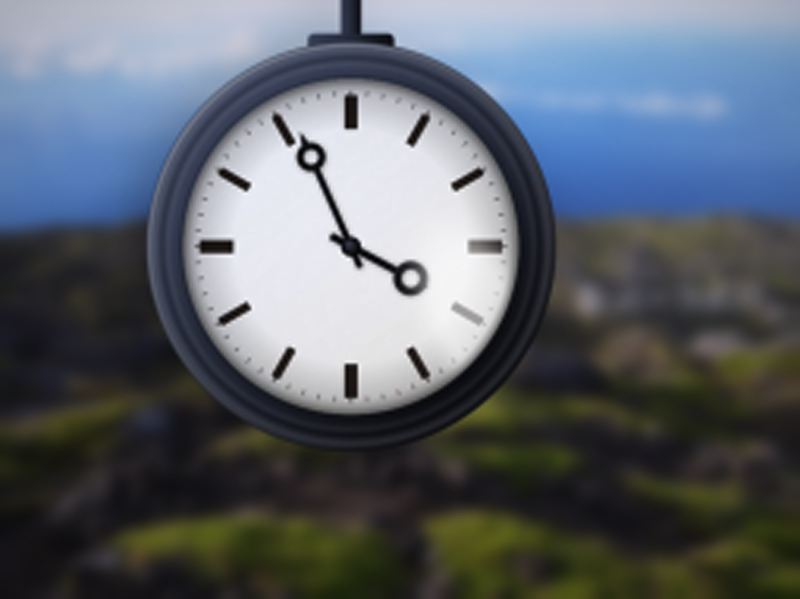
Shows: 3,56
